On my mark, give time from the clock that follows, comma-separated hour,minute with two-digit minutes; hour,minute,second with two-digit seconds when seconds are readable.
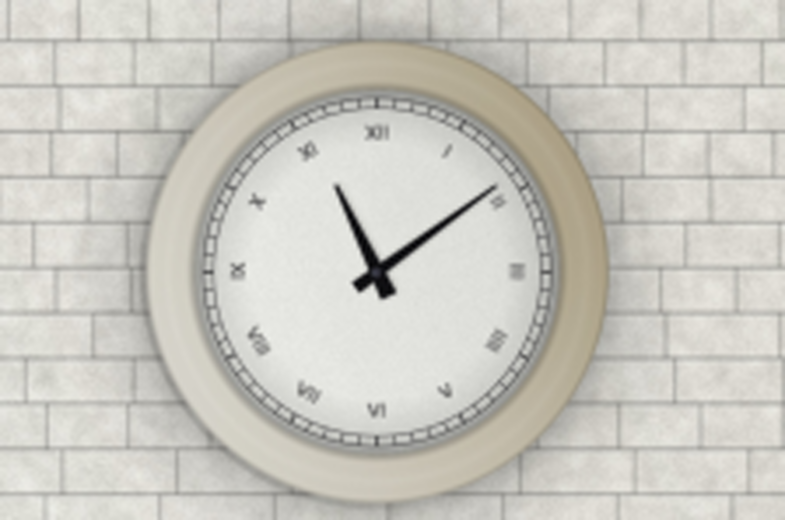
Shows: 11,09
